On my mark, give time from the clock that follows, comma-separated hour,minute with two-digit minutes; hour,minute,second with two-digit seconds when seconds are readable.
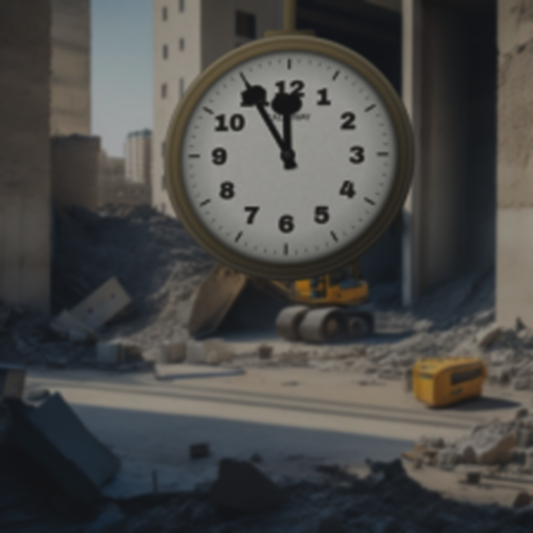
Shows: 11,55
